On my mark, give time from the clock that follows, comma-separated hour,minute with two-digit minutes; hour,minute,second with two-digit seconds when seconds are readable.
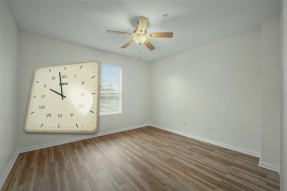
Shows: 9,58
